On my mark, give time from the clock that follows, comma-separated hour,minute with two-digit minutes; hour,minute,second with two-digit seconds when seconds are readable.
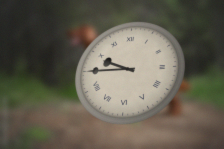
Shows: 9,45
